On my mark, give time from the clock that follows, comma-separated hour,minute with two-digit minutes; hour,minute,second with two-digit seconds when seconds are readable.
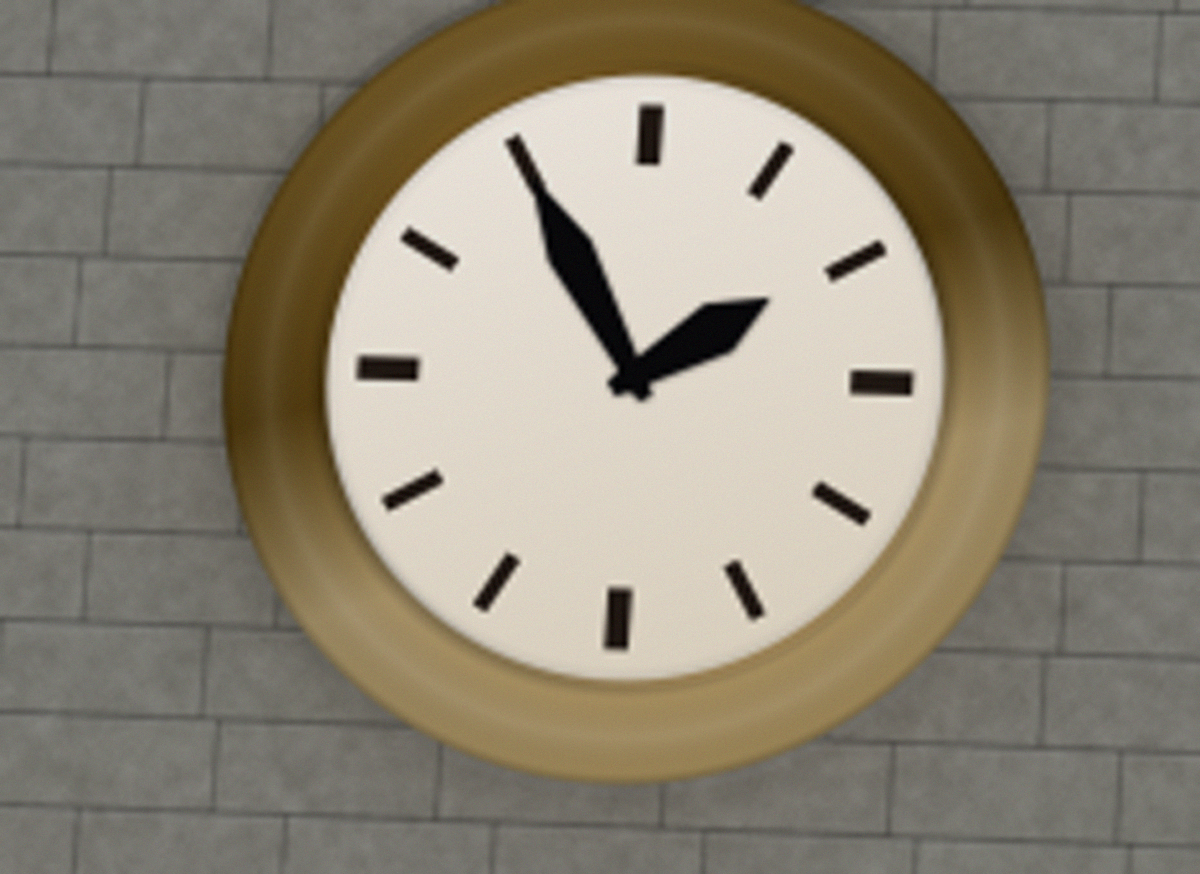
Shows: 1,55
